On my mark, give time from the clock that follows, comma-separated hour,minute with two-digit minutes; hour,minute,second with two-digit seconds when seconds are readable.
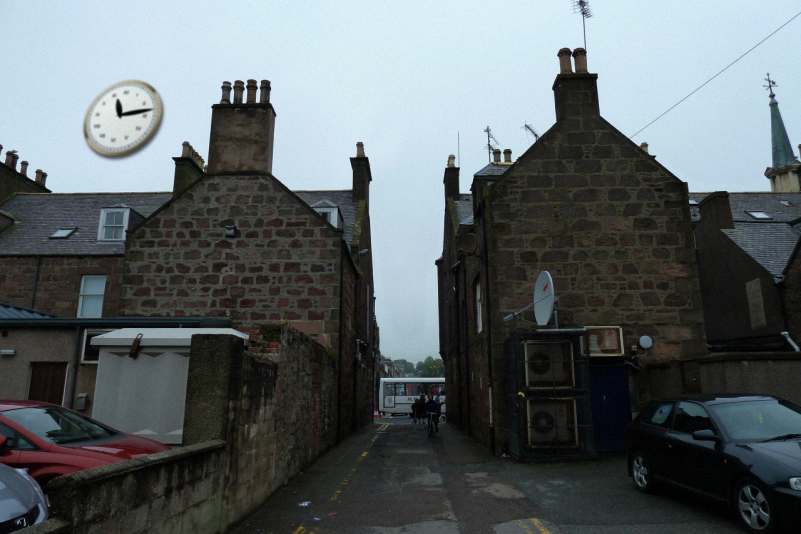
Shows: 11,13
